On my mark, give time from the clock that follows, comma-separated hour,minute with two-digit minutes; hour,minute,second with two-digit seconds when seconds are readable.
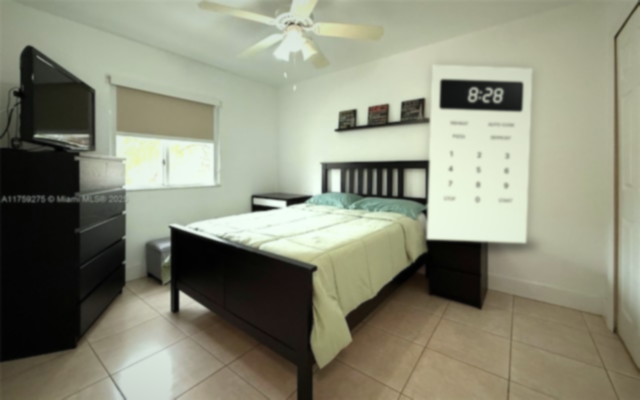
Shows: 8,28
